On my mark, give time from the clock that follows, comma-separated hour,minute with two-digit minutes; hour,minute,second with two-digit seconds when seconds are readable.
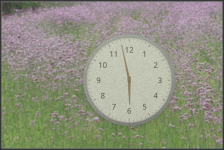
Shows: 5,58
